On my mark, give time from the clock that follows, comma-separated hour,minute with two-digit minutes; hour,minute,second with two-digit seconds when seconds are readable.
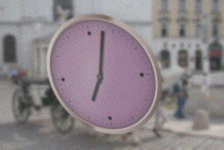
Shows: 7,03
